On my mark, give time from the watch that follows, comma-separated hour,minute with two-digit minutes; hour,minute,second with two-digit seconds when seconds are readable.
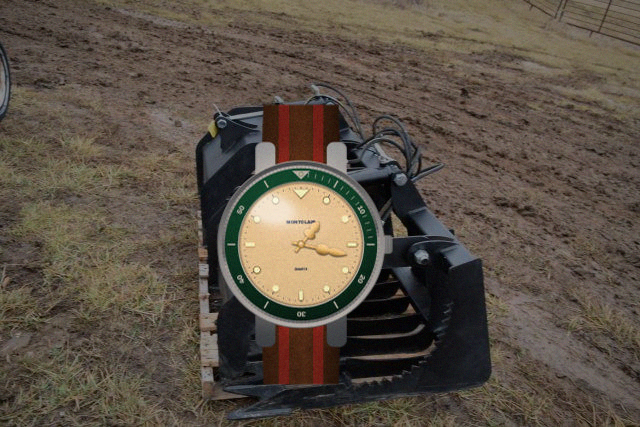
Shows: 1,17
